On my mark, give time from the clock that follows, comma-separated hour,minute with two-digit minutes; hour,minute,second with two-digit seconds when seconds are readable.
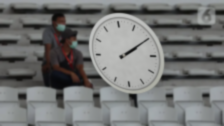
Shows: 2,10
